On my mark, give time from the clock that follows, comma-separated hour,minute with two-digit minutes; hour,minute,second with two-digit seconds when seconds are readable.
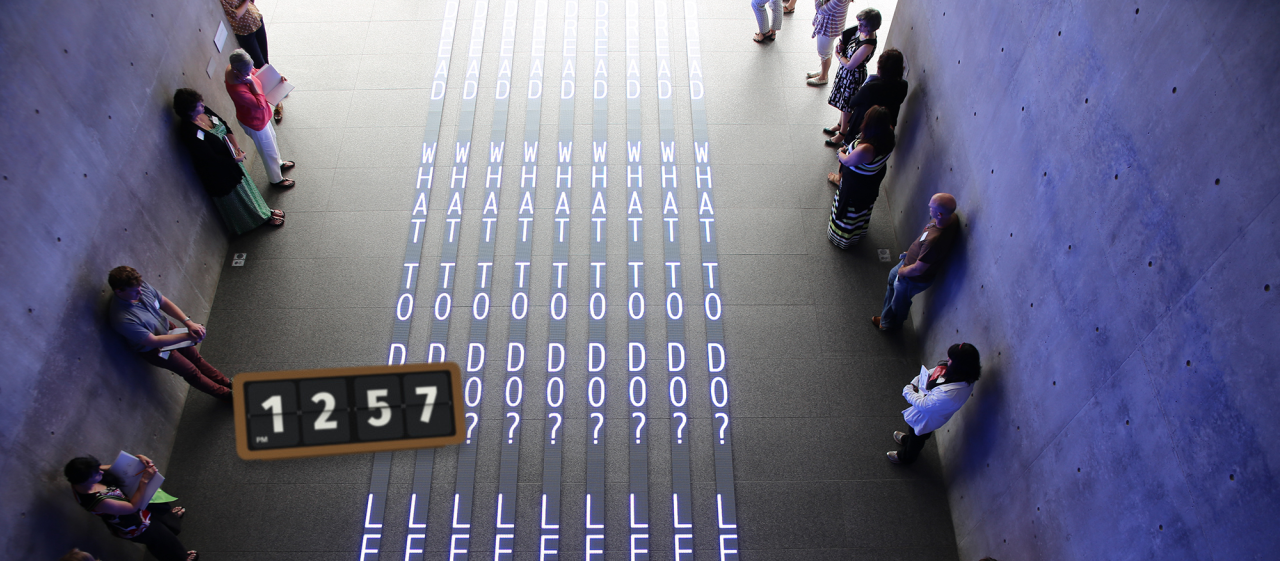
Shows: 12,57
